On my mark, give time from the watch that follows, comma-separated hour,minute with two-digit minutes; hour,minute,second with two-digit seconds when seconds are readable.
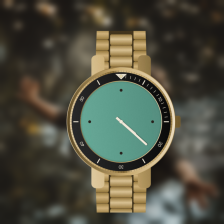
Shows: 4,22
